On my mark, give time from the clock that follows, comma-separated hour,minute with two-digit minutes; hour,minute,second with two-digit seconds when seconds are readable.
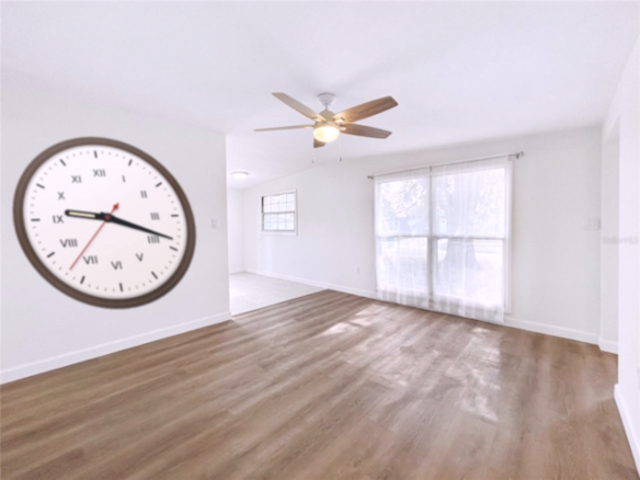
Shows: 9,18,37
